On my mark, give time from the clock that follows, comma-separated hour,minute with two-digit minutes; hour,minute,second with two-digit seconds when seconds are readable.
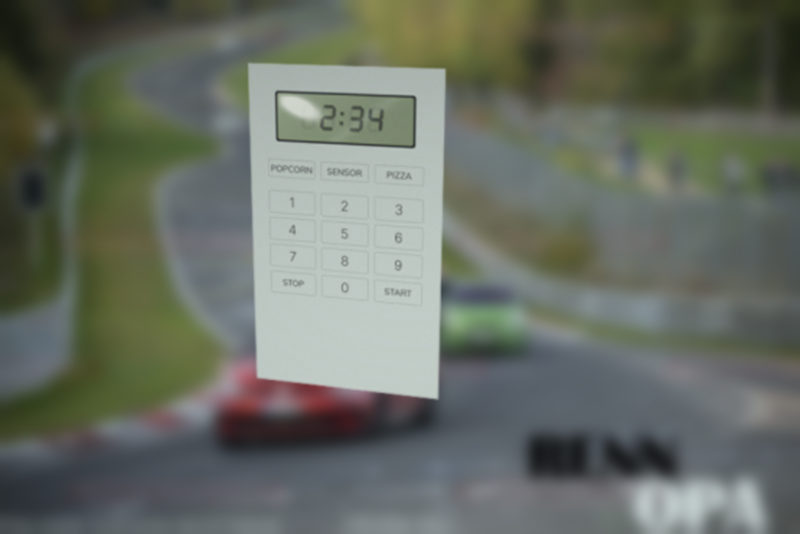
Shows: 2,34
